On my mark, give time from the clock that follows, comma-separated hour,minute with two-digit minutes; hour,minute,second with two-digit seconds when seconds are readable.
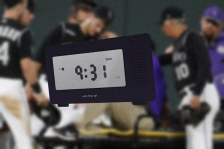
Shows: 9,31
